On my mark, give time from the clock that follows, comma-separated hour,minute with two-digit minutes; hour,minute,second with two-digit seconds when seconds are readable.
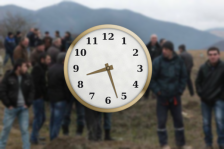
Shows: 8,27
